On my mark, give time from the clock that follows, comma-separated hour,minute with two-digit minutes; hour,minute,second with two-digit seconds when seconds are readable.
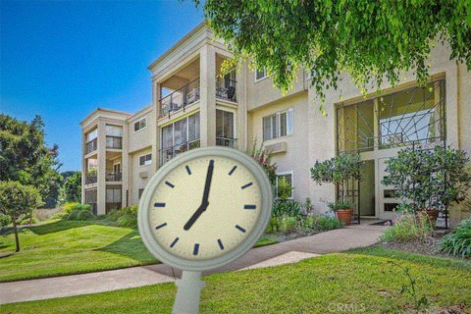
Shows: 7,00
